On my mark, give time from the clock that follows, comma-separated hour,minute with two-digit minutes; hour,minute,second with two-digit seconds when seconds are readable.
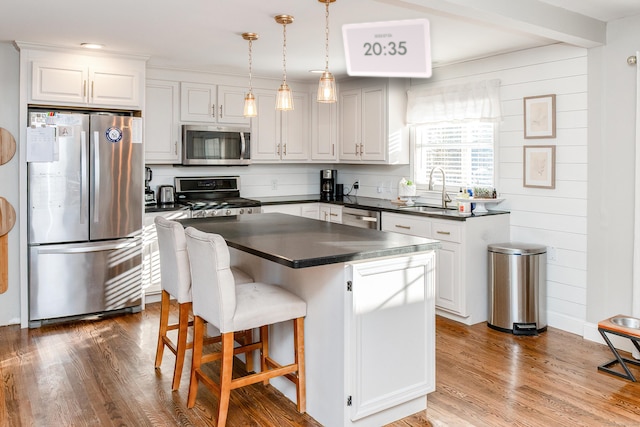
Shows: 20,35
